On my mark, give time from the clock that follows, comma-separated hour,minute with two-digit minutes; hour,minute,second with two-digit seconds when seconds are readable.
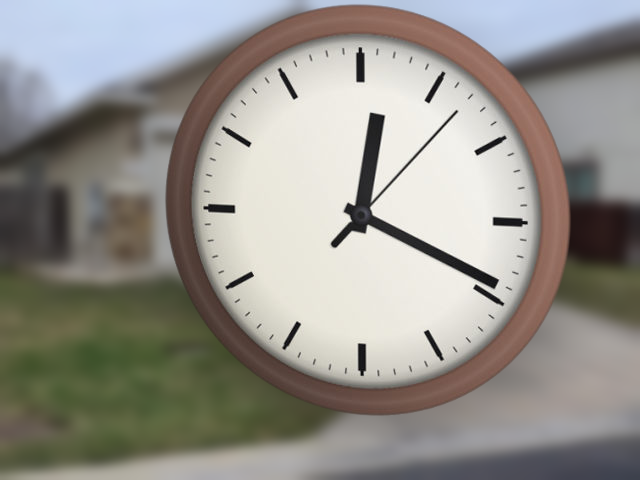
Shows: 12,19,07
